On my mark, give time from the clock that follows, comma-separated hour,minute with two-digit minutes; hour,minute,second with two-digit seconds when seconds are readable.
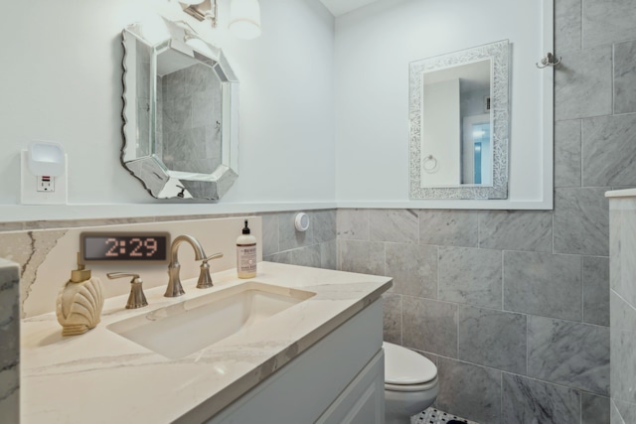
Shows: 2,29
